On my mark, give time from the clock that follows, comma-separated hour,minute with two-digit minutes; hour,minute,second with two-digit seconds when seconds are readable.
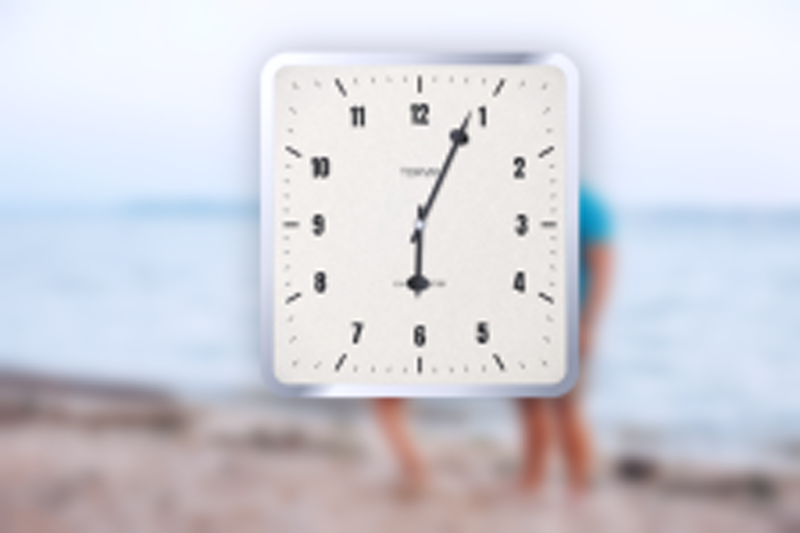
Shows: 6,04
